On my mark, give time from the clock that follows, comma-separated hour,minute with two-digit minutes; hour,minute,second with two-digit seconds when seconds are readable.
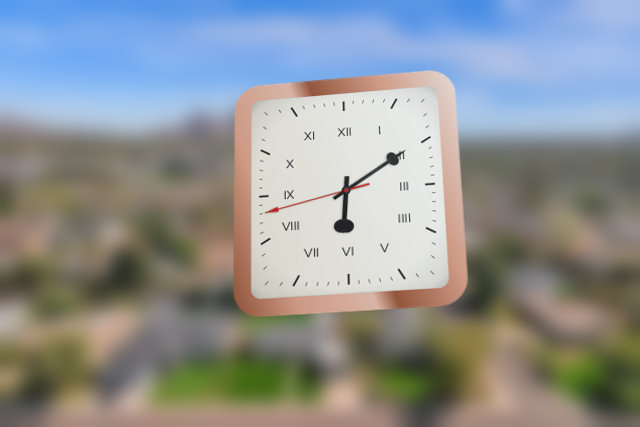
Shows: 6,09,43
